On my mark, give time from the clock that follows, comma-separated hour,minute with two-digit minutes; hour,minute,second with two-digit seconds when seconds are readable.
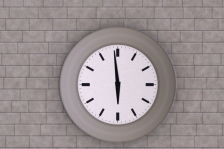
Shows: 5,59
